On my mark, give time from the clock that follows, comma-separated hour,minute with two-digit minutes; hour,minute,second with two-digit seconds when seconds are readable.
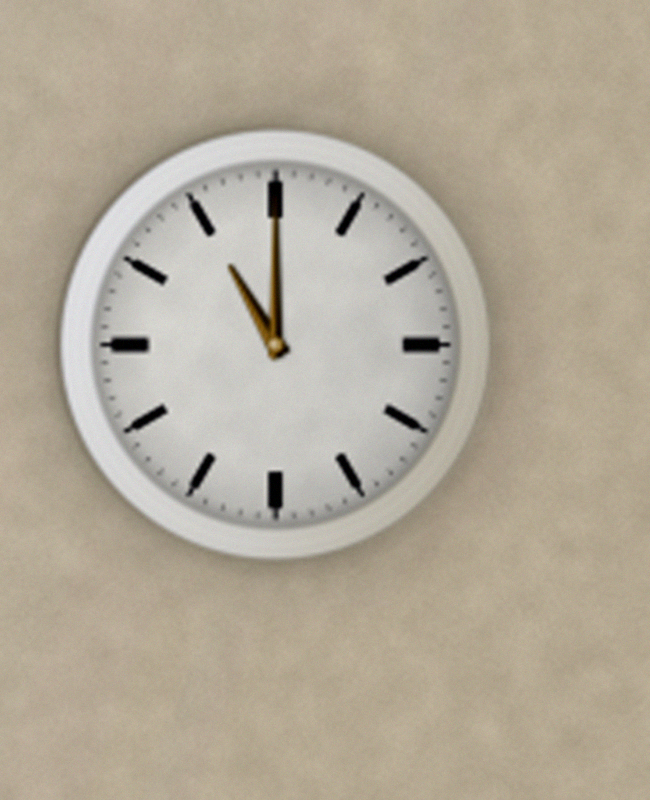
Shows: 11,00
